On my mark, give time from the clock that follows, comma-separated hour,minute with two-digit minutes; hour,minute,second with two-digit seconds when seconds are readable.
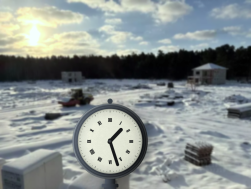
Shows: 1,27
